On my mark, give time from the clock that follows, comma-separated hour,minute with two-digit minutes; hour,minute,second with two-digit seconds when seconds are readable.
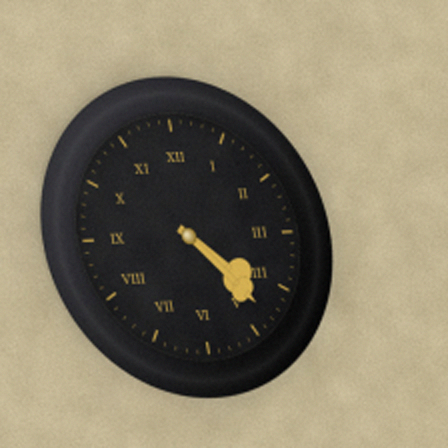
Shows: 4,23
